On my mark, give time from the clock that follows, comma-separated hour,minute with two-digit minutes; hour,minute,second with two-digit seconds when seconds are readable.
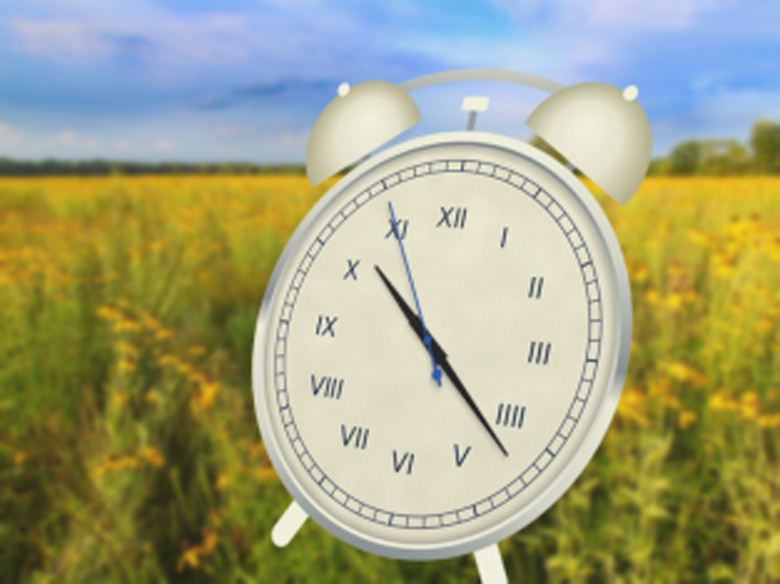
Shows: 10,21,55
